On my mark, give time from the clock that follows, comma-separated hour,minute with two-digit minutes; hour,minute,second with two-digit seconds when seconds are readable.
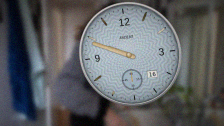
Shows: 9,49
